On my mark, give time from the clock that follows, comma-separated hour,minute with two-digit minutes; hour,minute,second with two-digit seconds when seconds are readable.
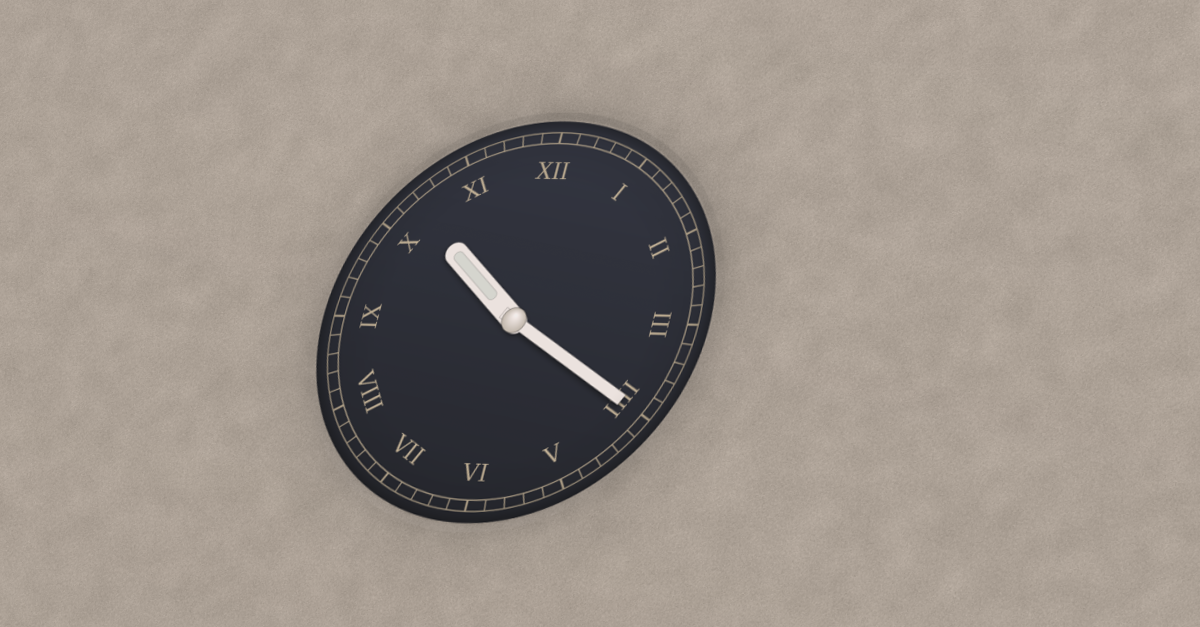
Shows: 10,20
